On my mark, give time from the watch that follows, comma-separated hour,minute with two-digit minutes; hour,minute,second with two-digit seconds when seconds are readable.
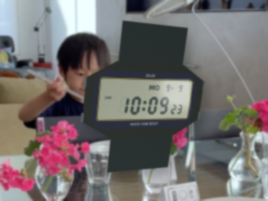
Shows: 10,09,23
